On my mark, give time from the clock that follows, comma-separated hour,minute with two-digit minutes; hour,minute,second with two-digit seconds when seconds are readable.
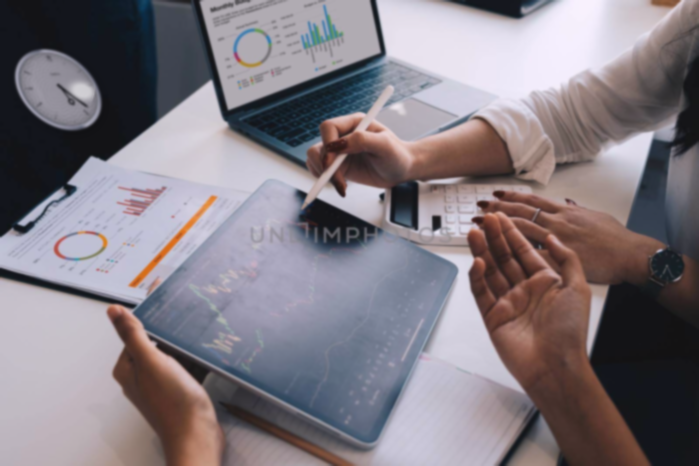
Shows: 5,23
